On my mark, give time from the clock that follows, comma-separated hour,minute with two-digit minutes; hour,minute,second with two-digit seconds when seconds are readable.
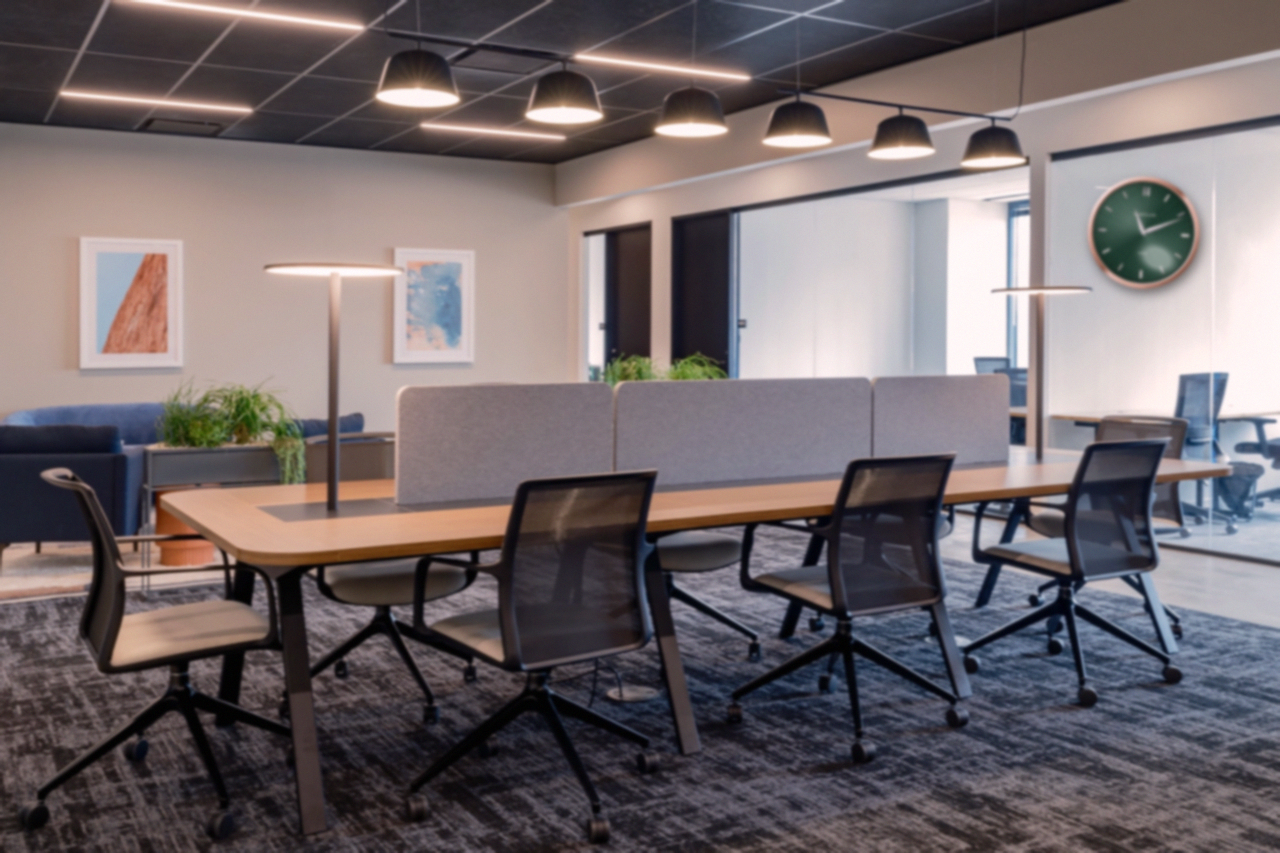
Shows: 11,11
